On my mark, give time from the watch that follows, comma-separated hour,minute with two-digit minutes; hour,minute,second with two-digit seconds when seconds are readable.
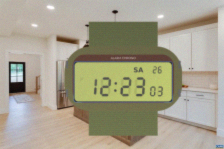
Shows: 12,23,03
